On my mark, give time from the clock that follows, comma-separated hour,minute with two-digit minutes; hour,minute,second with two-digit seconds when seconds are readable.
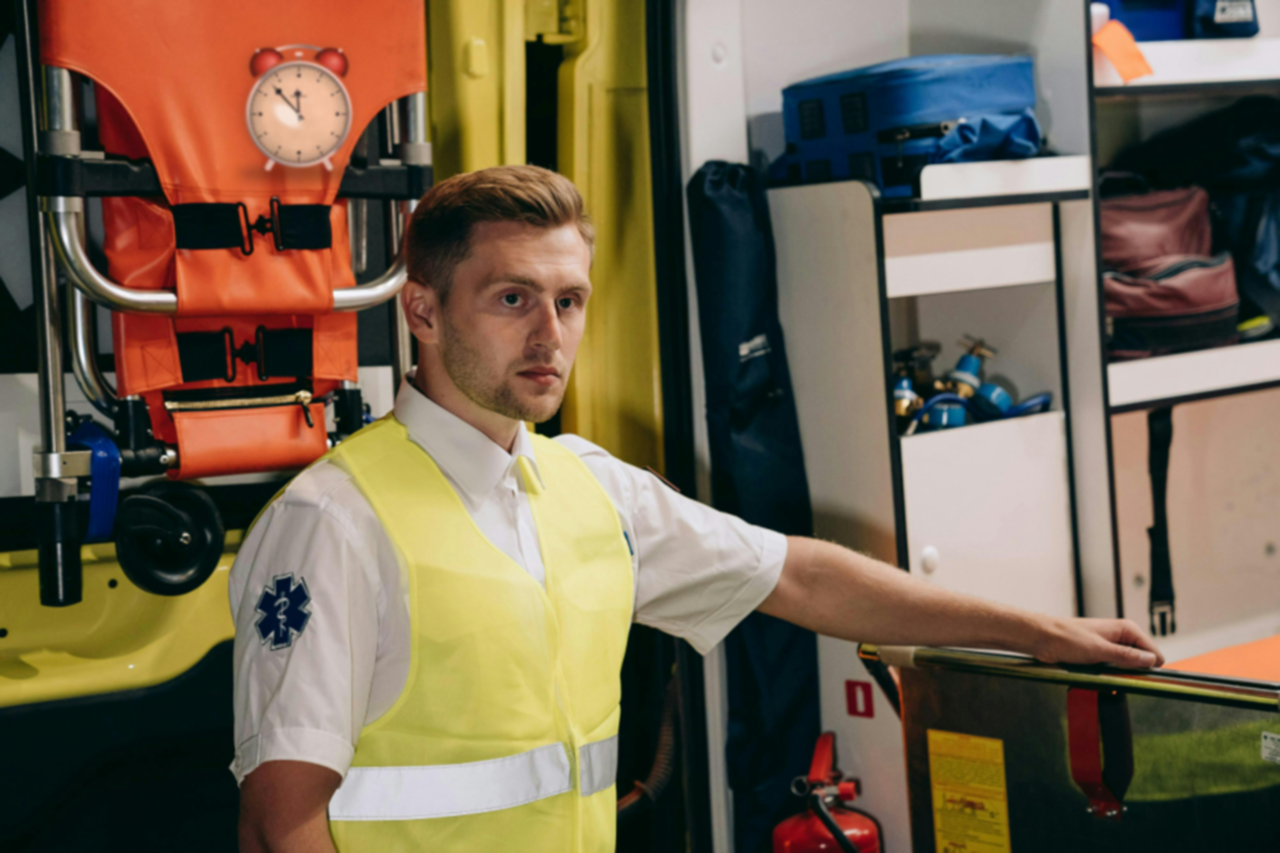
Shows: 11,53
